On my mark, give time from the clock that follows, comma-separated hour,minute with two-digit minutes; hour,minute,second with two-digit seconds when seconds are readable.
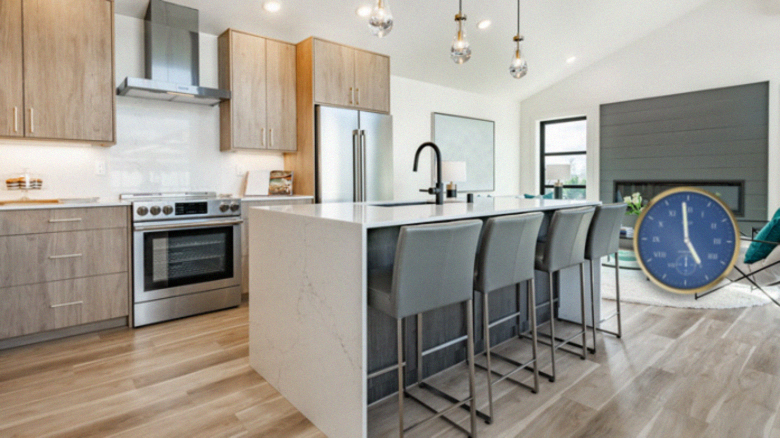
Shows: 4,59
